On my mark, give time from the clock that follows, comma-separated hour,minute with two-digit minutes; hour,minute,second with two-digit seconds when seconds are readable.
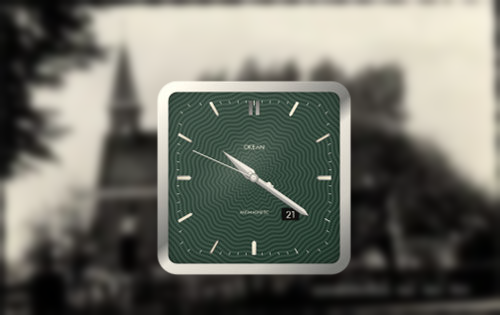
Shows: 10,20,49
